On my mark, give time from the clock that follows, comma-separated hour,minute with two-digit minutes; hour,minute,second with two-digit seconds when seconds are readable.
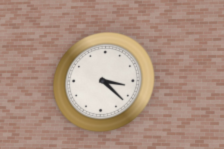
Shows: 3,22
